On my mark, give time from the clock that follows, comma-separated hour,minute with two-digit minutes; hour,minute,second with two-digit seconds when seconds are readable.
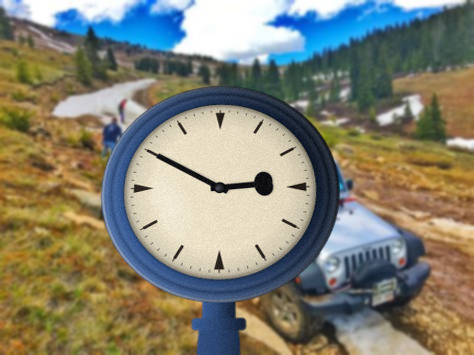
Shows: 2,50
